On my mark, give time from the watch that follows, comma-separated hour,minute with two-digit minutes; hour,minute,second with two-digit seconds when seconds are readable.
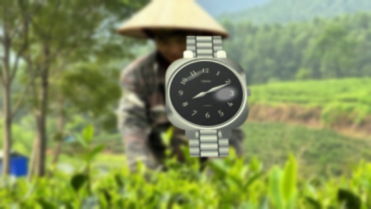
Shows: 8,11
